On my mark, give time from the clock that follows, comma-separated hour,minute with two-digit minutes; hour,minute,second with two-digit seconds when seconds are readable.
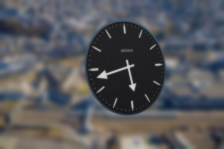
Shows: 5,43
